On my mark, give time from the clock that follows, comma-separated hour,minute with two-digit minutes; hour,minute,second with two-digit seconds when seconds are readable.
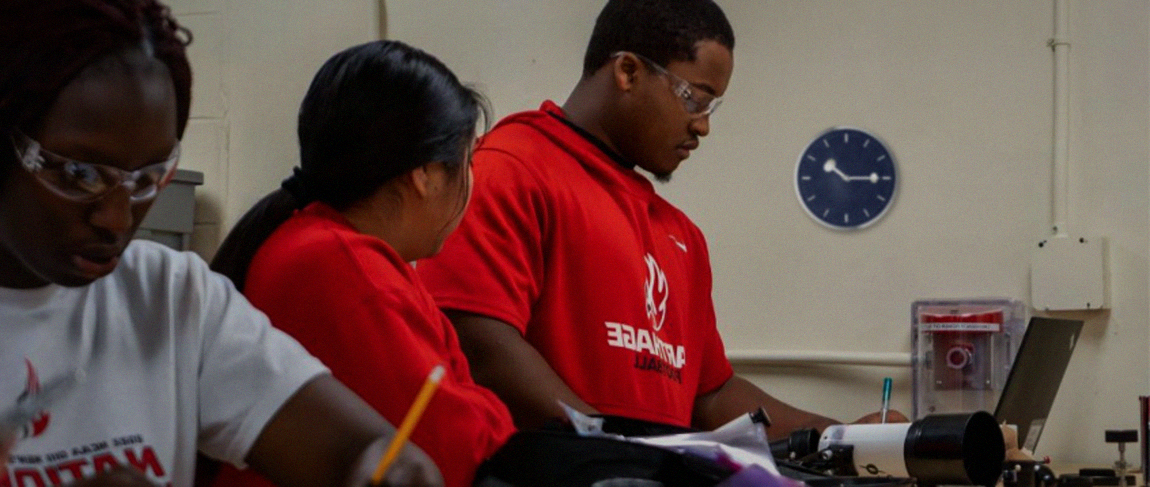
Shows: 10,15
